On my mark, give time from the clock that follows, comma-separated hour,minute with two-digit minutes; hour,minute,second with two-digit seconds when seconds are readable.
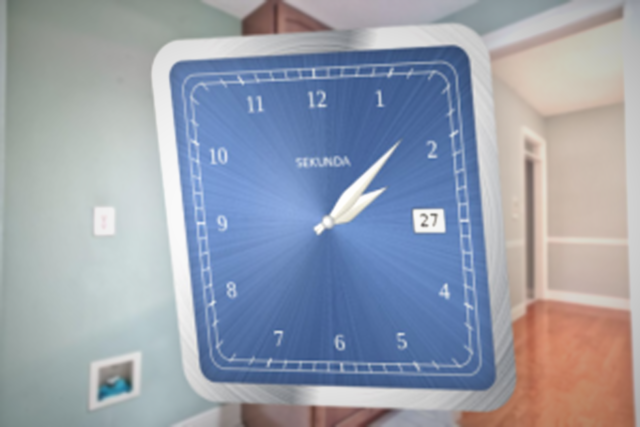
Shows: 2,08
